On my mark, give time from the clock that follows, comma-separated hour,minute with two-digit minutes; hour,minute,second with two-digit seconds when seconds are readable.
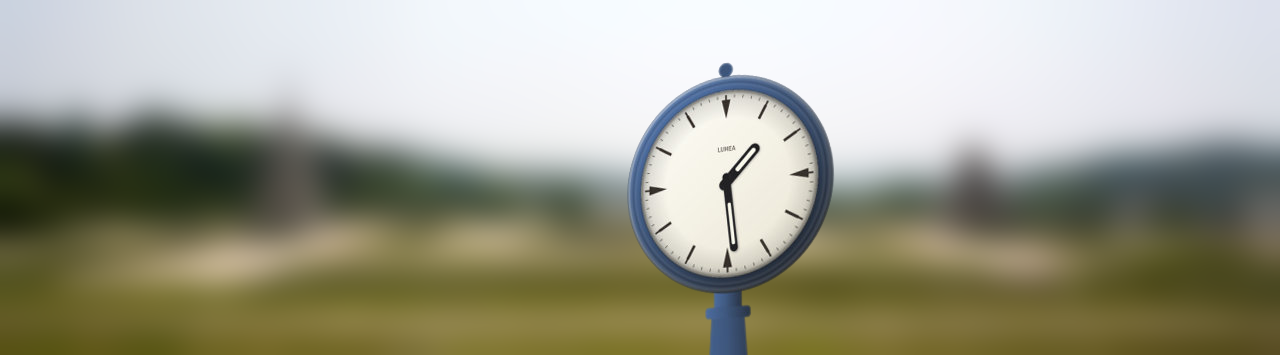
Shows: 1,29
